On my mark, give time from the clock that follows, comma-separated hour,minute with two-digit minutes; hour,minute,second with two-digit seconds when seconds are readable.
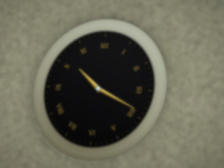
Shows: 10,19
